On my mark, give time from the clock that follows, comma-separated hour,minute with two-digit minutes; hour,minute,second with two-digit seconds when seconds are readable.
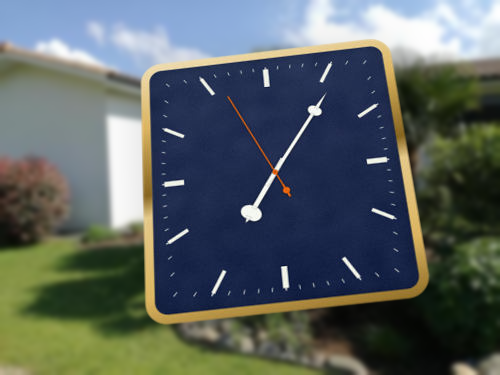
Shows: 7,05,56
